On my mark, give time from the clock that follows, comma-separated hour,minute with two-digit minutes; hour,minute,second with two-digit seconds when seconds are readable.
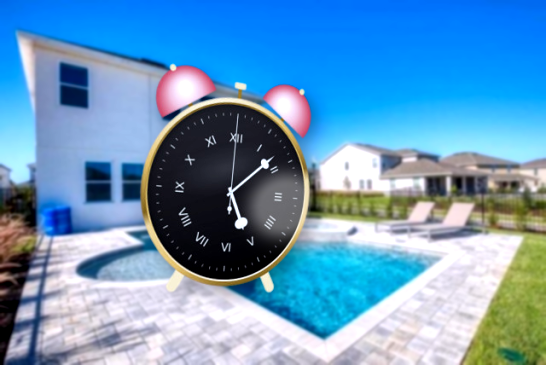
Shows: 5,08,00
